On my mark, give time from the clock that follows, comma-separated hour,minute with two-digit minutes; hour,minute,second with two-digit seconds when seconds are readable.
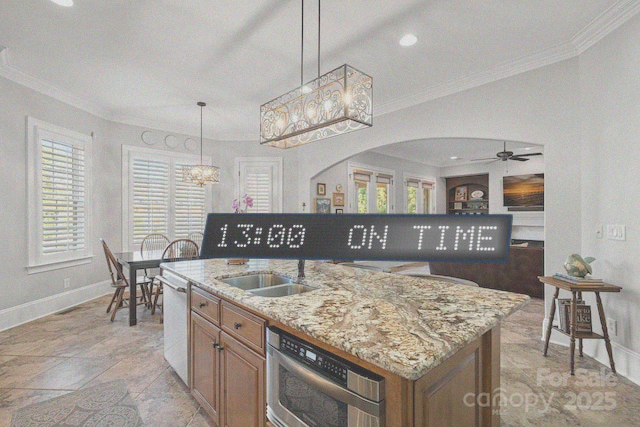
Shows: 13,00
